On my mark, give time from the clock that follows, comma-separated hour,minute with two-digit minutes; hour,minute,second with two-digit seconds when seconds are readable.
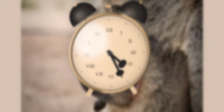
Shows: 4,26
